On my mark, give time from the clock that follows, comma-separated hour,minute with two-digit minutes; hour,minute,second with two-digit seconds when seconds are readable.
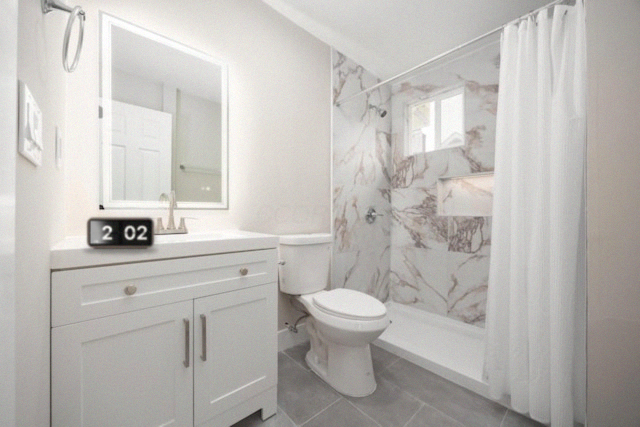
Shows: 2,02
